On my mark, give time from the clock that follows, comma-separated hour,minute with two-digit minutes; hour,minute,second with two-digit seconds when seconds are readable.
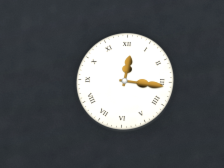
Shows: 12,16
